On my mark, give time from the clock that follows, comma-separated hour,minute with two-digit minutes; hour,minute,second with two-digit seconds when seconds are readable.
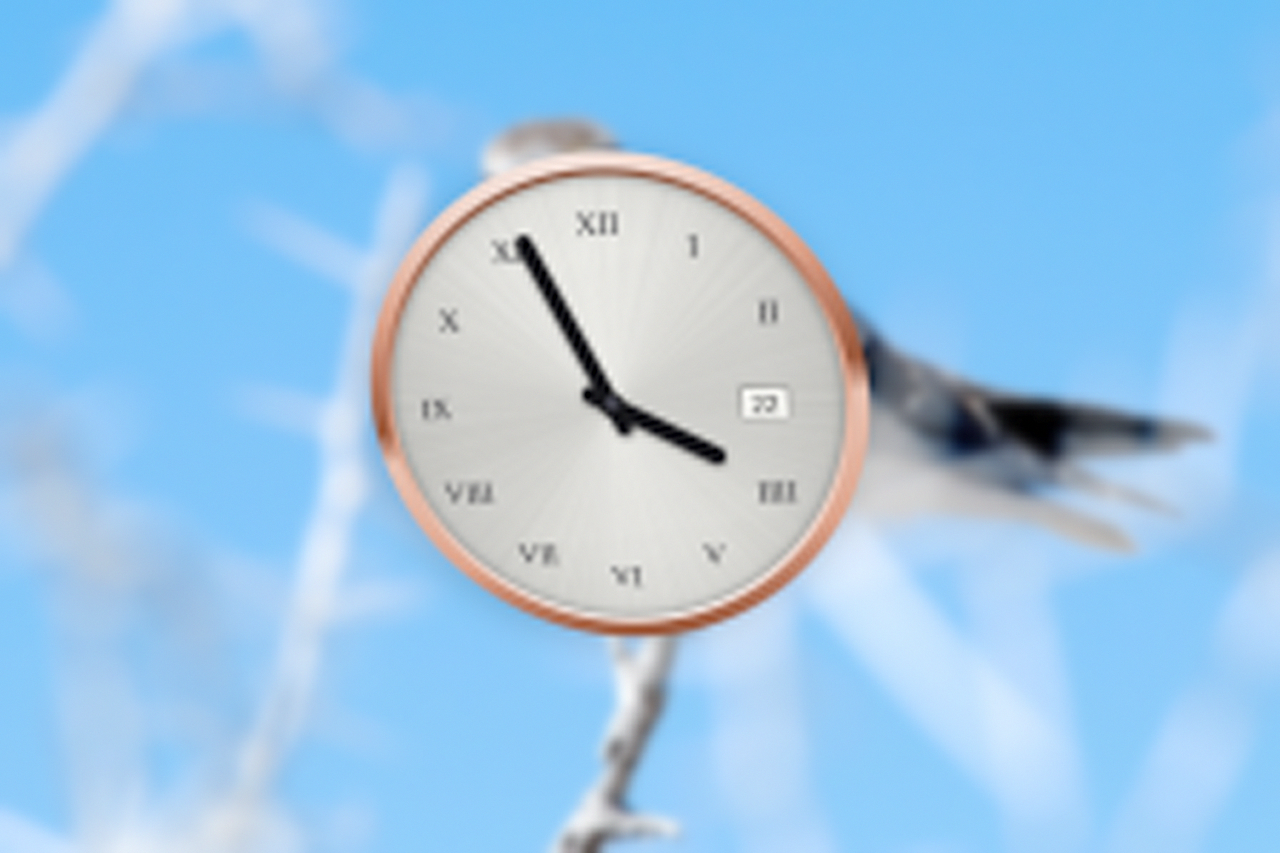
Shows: 3,56
